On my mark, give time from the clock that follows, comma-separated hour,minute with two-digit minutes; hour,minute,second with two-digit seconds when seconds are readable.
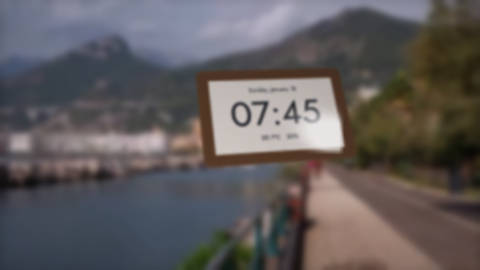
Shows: 7,45
